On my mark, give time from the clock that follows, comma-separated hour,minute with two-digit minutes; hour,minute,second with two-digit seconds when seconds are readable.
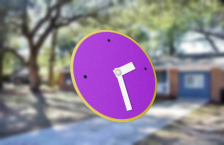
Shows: 2,30
